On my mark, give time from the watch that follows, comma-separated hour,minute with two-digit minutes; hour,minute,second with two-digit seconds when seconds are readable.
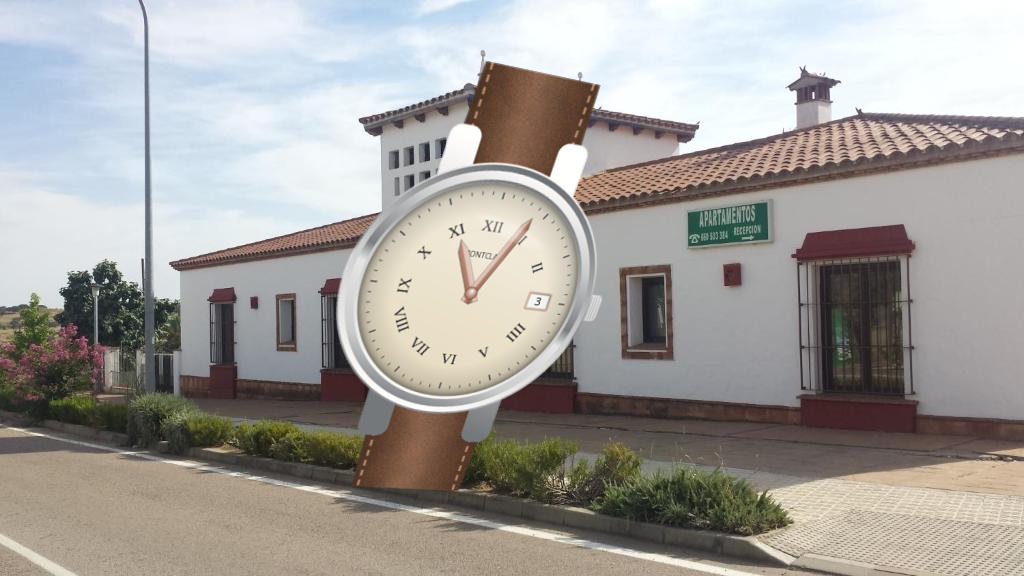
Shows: 11,04
